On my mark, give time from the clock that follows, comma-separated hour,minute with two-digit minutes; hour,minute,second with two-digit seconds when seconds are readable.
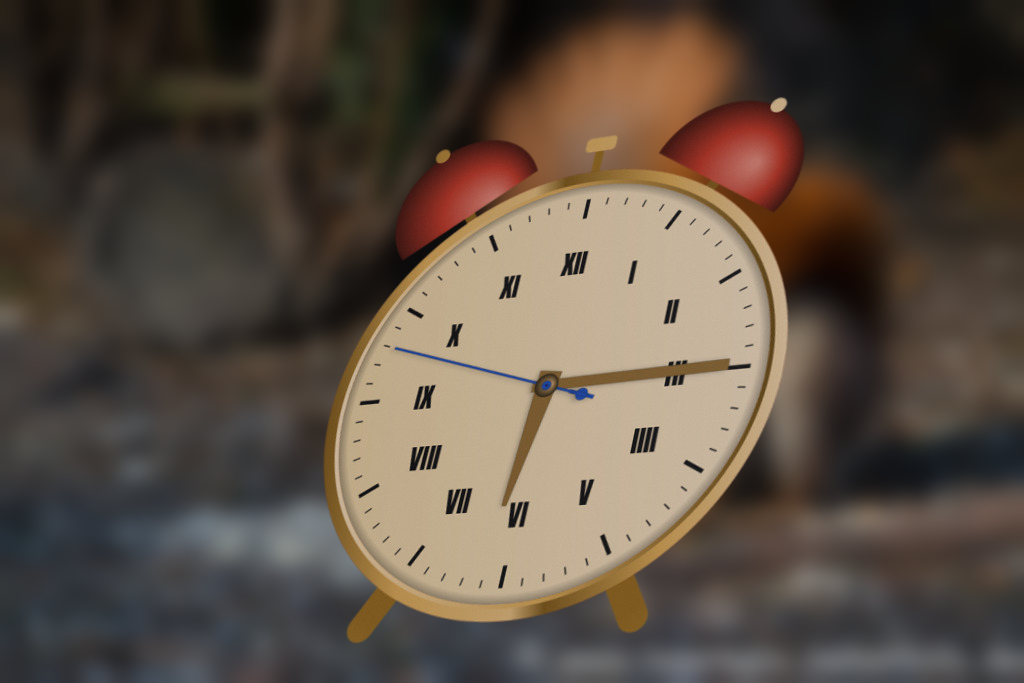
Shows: 6,14,48
